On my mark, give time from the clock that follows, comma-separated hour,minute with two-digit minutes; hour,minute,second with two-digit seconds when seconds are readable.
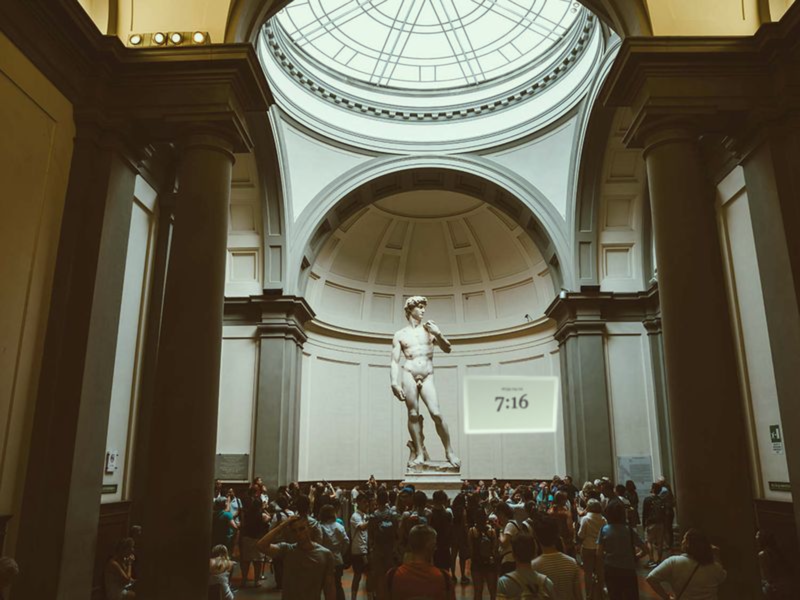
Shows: 7,16
